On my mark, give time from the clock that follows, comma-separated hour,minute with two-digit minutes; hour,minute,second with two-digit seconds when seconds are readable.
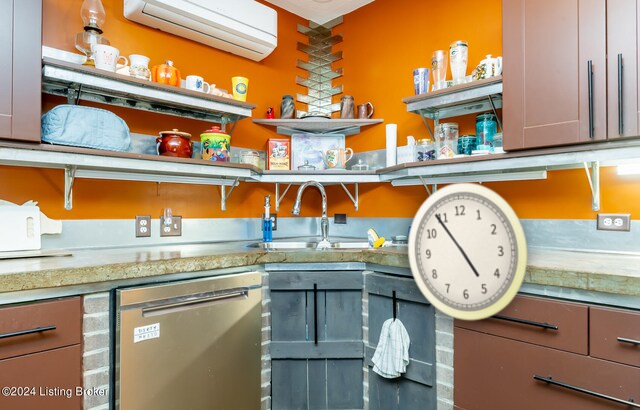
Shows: 4,54
